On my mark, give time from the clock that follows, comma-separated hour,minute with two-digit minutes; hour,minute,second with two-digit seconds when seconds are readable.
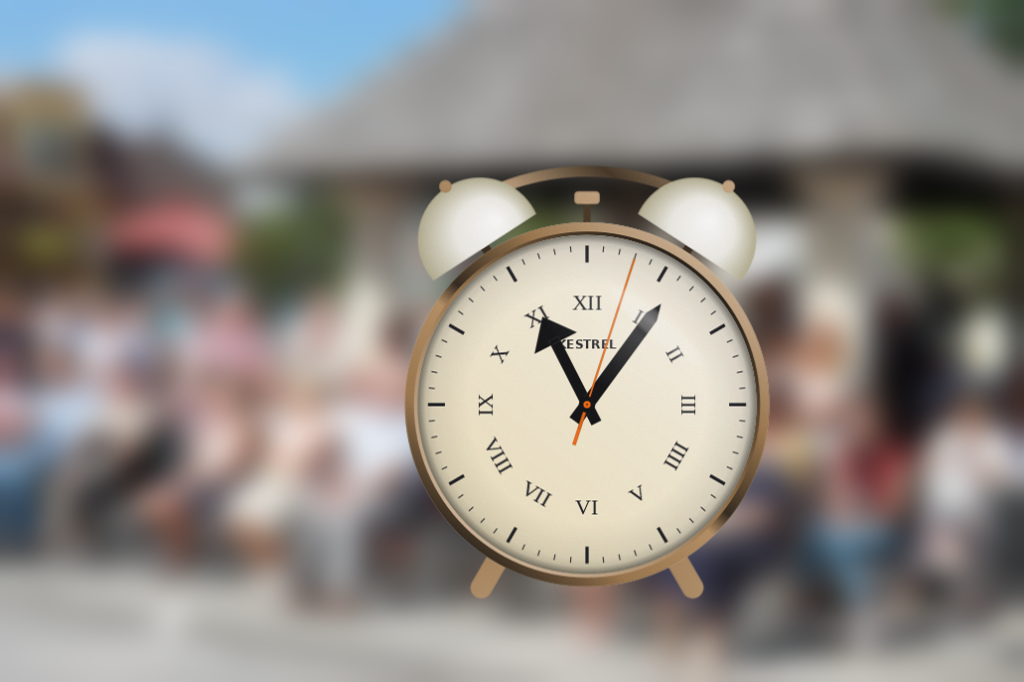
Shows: 11,06,03
